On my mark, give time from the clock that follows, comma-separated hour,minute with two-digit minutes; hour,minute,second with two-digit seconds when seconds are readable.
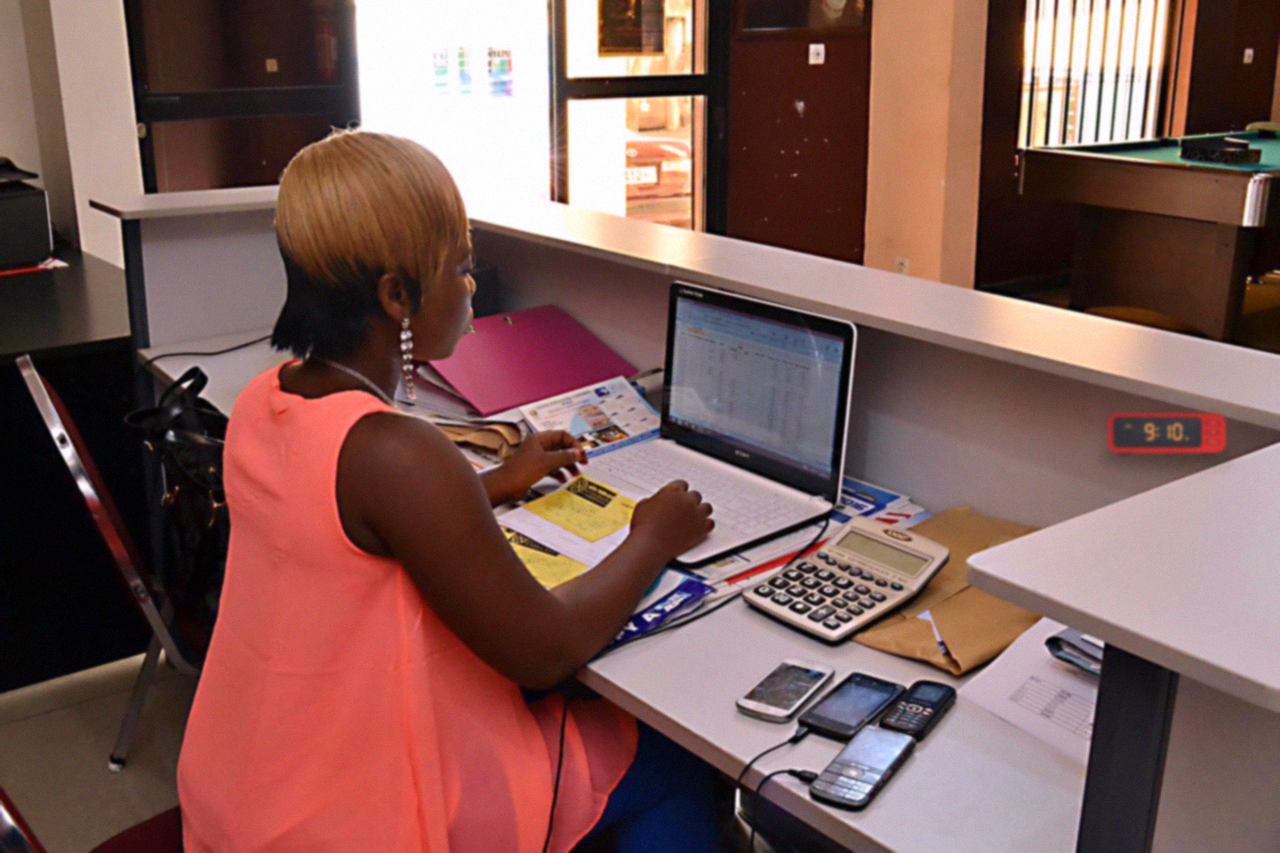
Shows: 9,10
